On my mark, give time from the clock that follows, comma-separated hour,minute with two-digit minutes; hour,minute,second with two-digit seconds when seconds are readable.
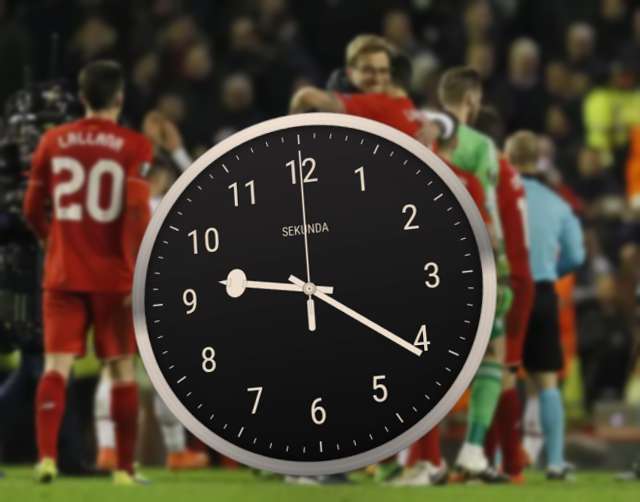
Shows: 9,21,00
